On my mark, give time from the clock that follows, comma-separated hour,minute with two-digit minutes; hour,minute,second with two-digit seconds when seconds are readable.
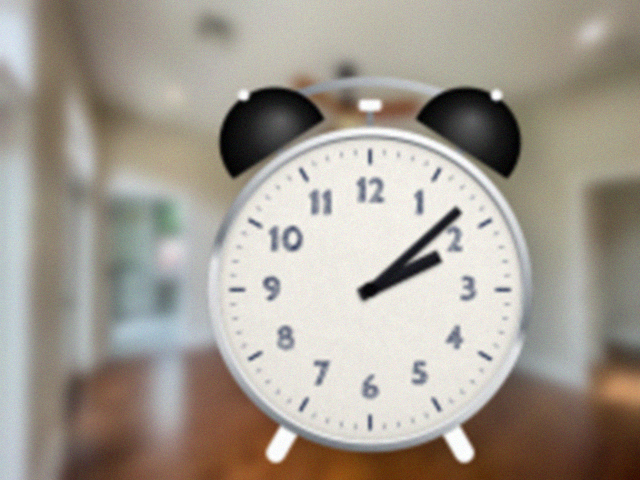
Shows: 2,08
